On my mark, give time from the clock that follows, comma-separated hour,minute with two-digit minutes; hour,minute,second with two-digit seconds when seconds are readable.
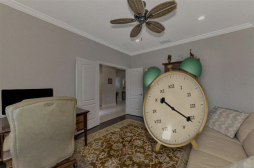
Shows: 10,21
